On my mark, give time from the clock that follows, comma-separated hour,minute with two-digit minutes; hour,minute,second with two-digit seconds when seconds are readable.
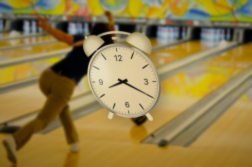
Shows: 8,20
